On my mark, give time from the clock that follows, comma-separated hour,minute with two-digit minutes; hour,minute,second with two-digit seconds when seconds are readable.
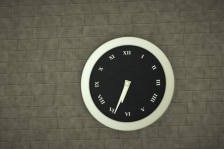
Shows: 6,34
